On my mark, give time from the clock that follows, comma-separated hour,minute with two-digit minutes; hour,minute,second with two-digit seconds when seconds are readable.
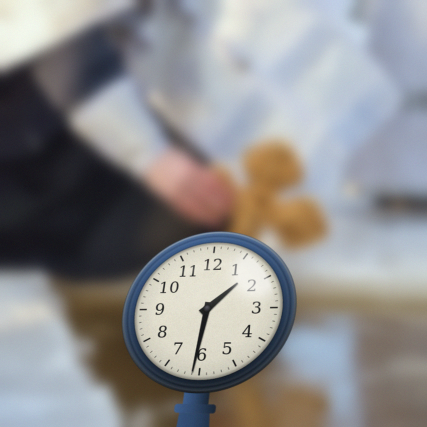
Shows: 1,31
